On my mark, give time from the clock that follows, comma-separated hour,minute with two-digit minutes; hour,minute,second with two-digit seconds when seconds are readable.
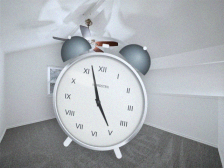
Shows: 4,57
